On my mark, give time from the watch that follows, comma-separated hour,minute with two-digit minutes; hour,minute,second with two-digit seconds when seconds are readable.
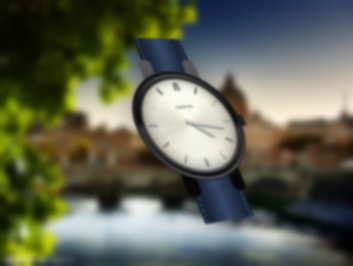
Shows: 4,17
